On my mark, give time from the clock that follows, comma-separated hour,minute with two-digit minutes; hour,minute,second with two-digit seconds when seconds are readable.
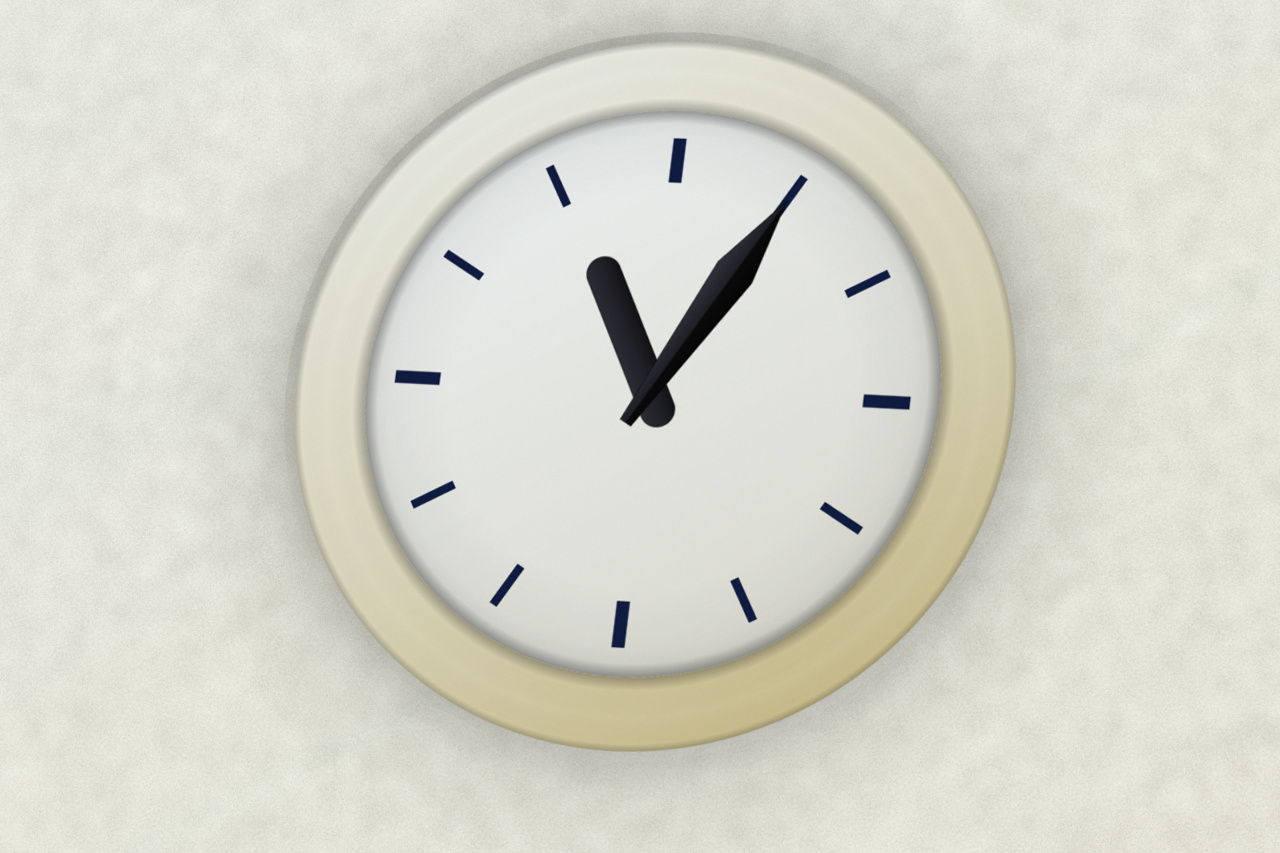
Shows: 11,05
